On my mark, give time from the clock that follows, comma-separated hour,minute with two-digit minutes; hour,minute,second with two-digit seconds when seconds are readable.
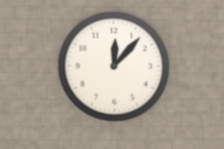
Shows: 12,07
